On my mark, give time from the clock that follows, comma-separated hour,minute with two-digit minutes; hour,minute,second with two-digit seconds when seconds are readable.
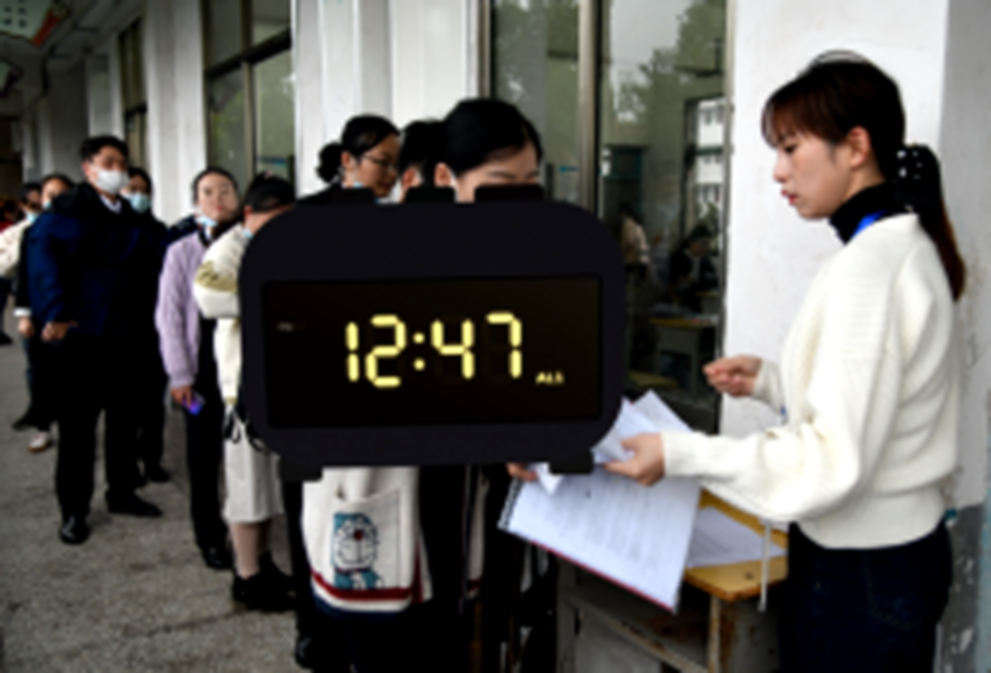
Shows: 12,47
